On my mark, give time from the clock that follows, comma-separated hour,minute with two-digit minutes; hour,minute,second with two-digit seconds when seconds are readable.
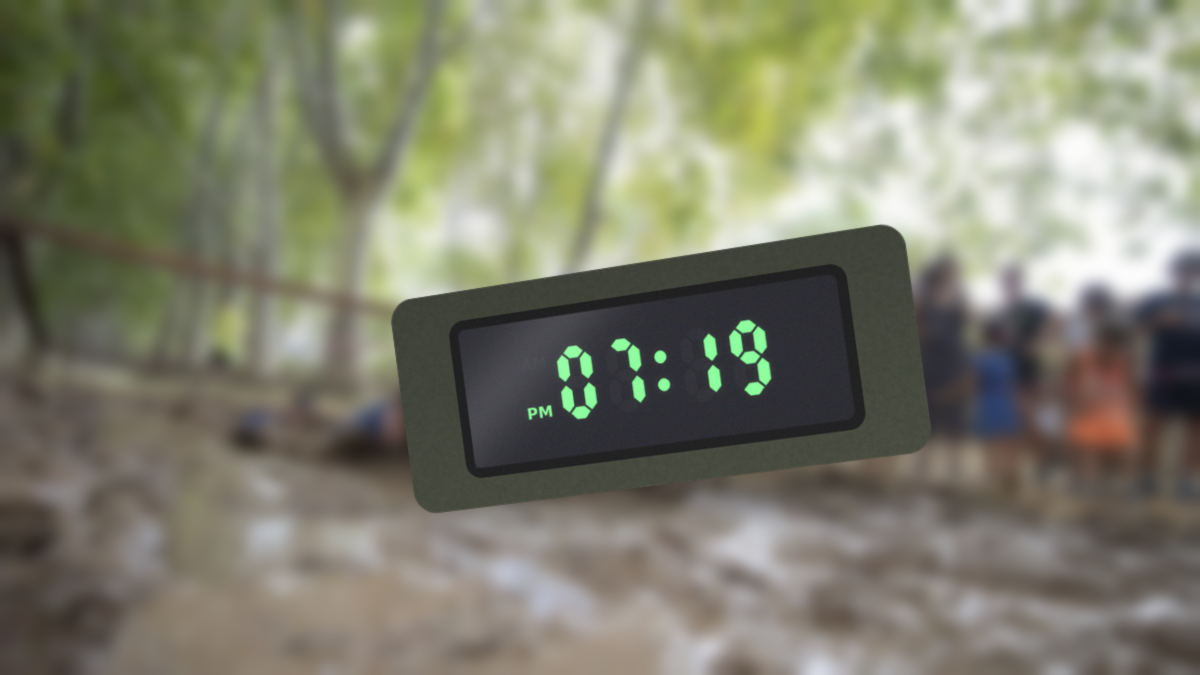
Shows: 7,19
